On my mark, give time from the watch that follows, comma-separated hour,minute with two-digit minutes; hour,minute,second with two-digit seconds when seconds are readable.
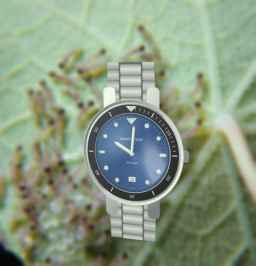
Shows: 10,01
